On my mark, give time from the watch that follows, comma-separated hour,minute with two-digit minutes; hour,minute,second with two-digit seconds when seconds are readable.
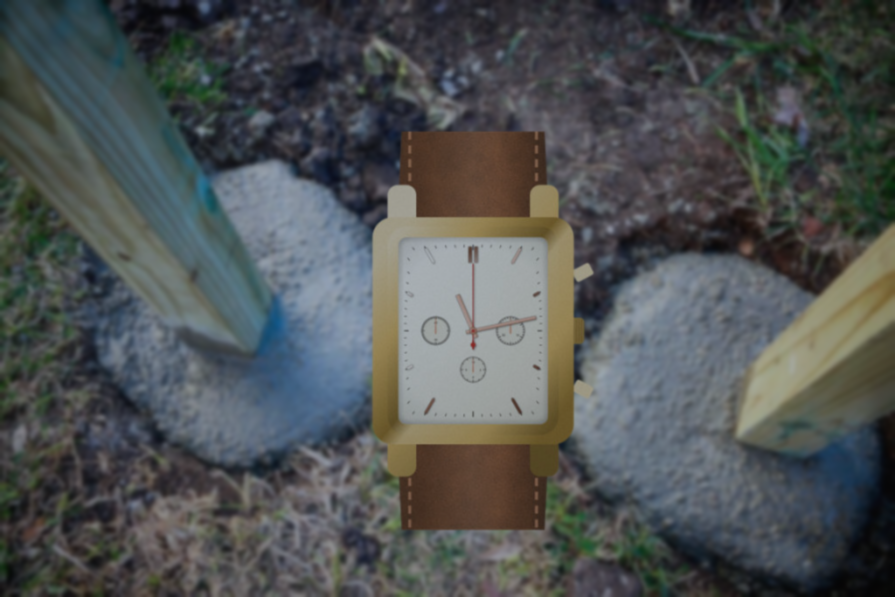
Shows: 11,13
